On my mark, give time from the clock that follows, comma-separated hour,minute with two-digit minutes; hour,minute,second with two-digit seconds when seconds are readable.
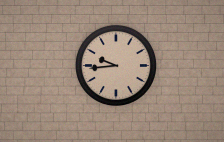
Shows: 9,44
